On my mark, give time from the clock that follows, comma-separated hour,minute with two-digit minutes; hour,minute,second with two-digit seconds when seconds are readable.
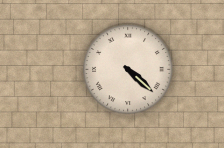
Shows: 4,22
